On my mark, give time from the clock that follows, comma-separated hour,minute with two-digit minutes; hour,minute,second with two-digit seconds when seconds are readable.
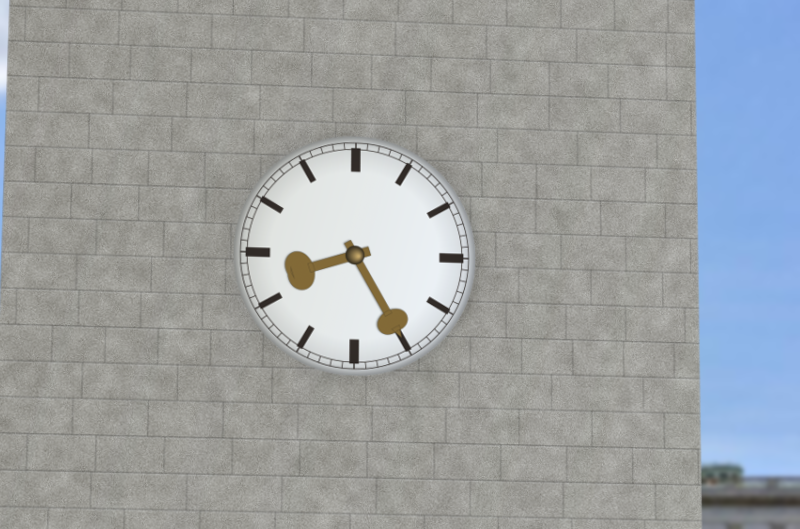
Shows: 8,25
